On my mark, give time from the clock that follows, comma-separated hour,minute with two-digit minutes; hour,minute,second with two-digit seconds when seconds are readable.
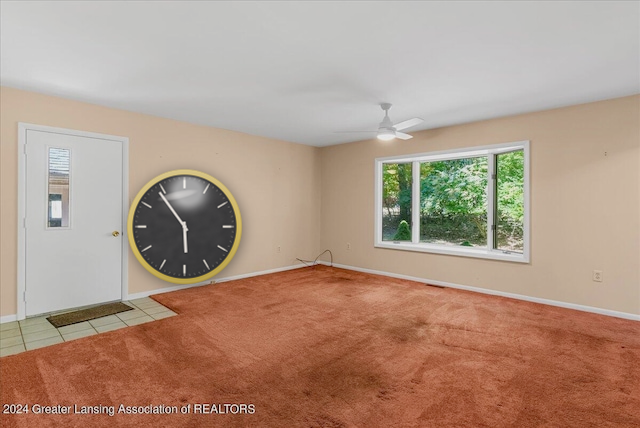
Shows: 5,54
